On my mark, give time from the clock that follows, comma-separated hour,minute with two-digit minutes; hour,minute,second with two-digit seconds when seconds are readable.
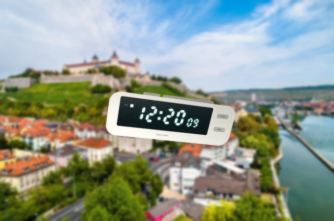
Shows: 12,20,09
